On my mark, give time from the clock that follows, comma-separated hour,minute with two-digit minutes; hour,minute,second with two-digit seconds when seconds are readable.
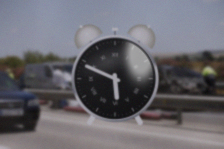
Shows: 5,49
